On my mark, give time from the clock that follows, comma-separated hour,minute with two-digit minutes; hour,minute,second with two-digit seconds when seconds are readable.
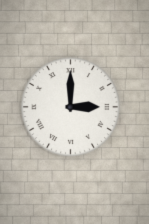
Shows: 3,00
